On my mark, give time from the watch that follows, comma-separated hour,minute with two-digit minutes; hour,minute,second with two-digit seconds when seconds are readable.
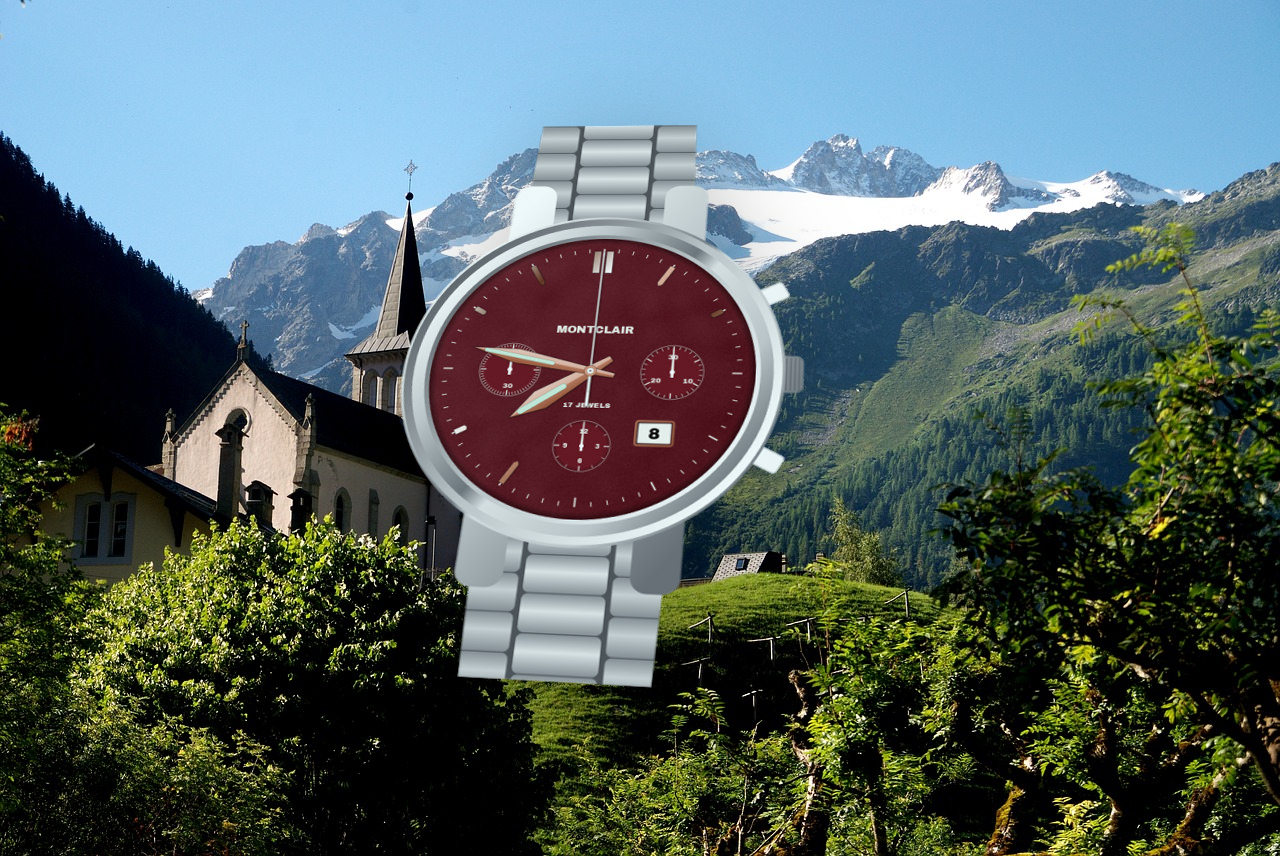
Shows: 7,47
